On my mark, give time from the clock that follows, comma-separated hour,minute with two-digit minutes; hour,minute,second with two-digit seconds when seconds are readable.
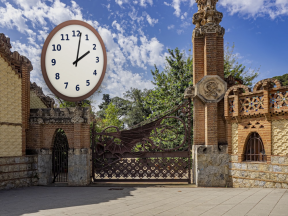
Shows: 2,02
